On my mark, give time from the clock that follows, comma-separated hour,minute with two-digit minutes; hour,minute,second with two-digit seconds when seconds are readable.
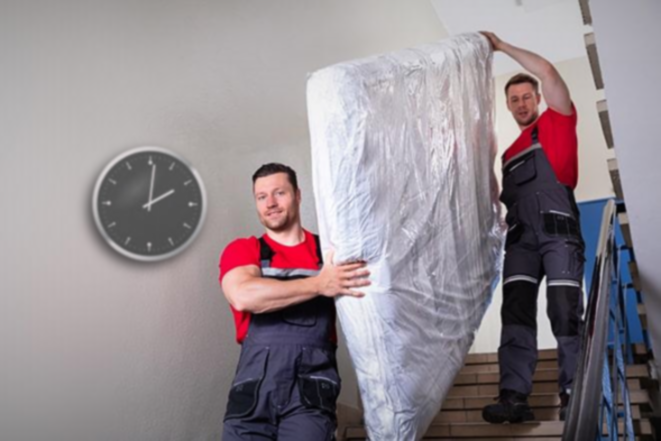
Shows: 2,01
